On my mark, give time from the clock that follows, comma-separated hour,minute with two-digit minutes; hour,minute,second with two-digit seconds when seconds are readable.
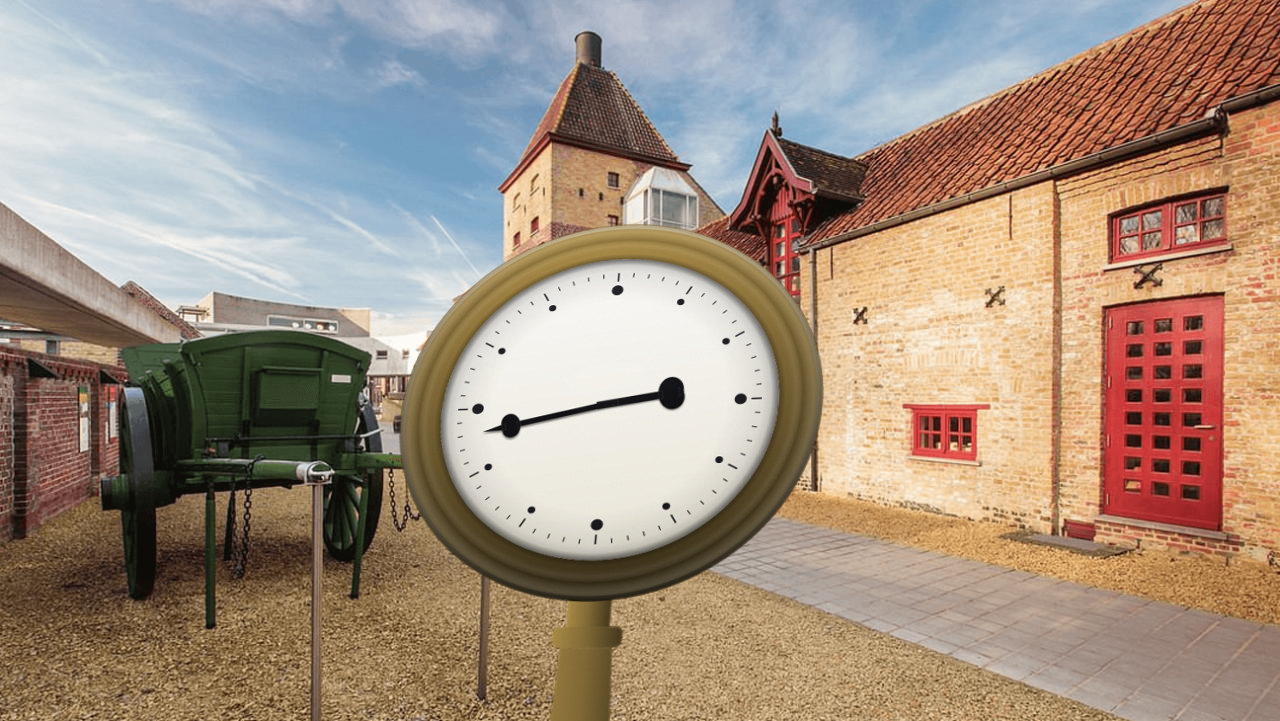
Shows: 2,43
